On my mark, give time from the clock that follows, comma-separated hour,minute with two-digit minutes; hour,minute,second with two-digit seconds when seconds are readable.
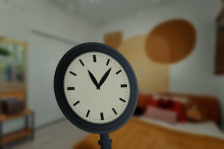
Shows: 11,07
